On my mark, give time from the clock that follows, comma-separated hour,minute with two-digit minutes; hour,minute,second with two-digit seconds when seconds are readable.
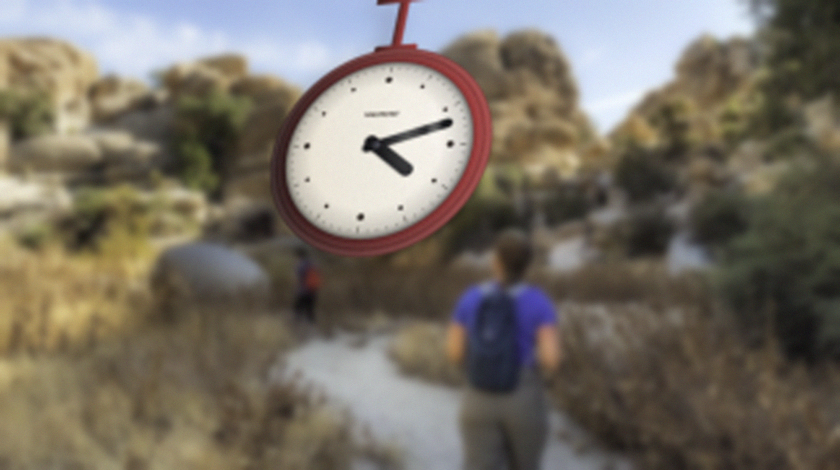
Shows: 4,12
